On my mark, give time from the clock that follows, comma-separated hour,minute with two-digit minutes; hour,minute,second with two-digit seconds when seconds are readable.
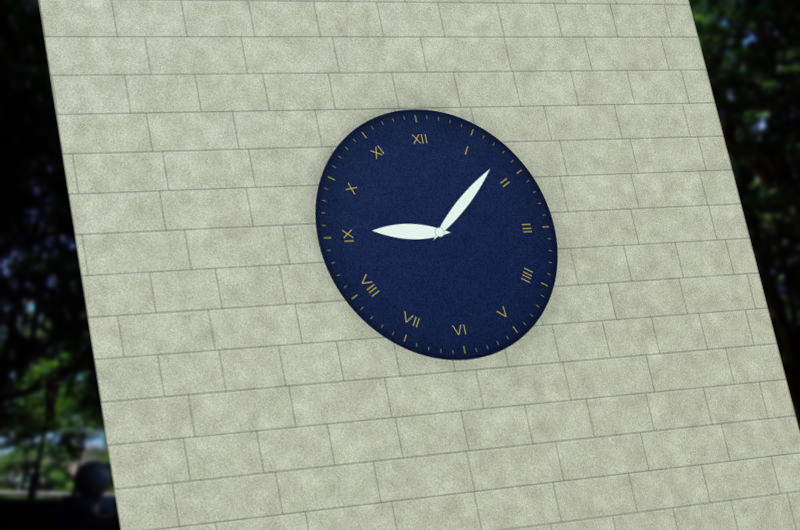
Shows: 9,08
